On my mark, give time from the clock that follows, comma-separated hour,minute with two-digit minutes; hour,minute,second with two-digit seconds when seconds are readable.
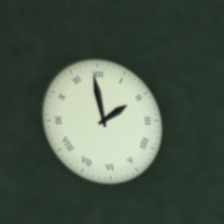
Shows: 1,59
